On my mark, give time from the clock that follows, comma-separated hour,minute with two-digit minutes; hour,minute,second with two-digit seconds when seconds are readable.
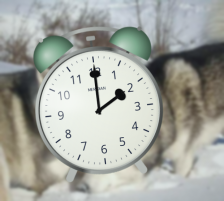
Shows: 2,00
